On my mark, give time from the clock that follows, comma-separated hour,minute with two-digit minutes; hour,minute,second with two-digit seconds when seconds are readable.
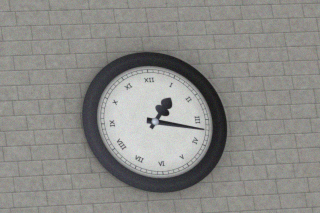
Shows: 1,17
